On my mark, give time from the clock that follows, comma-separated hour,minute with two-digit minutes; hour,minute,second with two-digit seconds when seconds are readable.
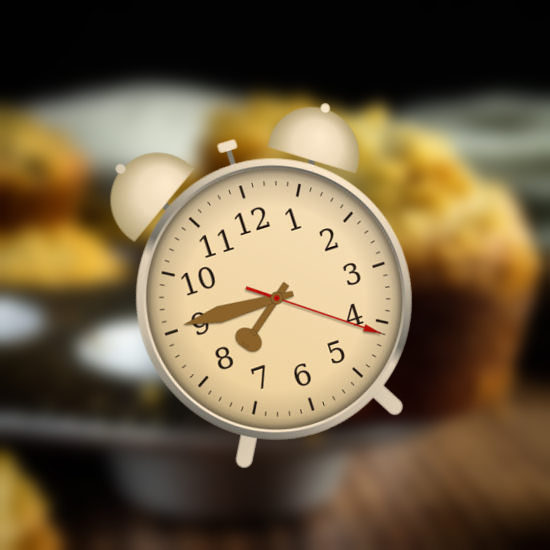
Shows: 7,45,21
